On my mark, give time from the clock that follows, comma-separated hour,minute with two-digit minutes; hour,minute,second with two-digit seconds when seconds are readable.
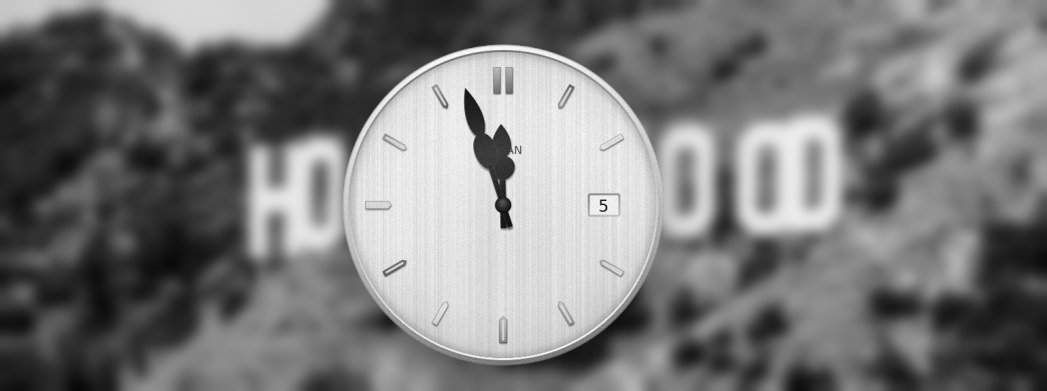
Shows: 11,57
